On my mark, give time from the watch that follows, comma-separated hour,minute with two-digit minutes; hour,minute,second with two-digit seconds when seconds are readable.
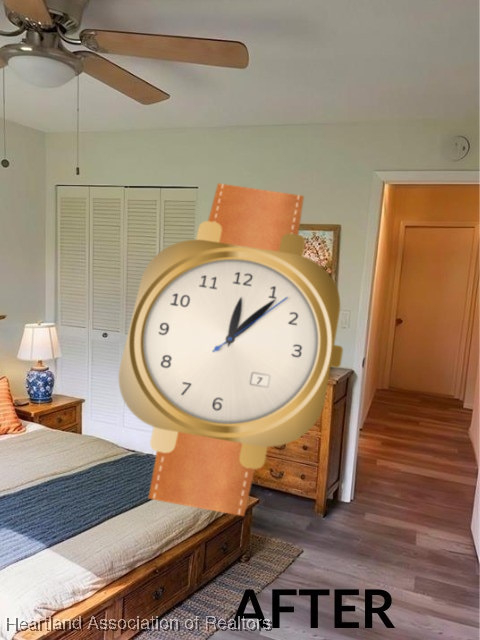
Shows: 12,06,07
